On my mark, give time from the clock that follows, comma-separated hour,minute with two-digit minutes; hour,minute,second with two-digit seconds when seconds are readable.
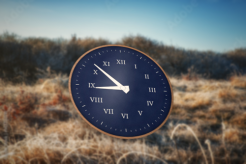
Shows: 8,52
